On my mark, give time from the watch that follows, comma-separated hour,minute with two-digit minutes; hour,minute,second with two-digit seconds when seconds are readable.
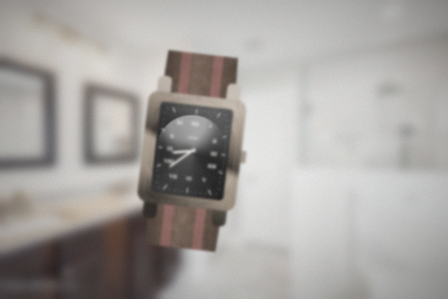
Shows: 8,38
